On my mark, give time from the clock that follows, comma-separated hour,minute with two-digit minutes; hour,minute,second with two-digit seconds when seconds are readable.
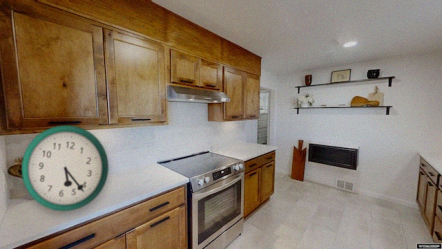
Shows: 5,22
